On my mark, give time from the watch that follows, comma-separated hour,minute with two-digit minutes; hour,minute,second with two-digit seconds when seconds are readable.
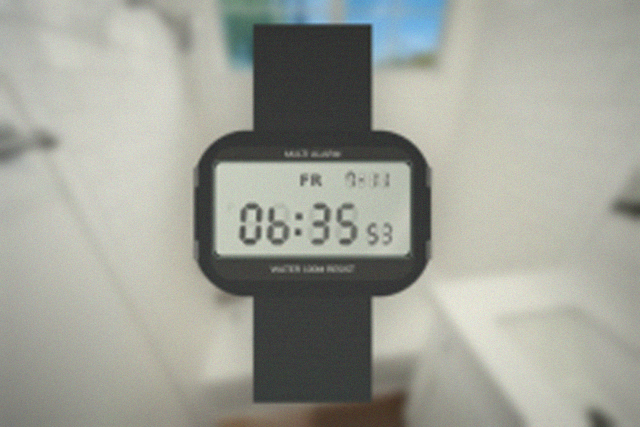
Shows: 6,35,53
